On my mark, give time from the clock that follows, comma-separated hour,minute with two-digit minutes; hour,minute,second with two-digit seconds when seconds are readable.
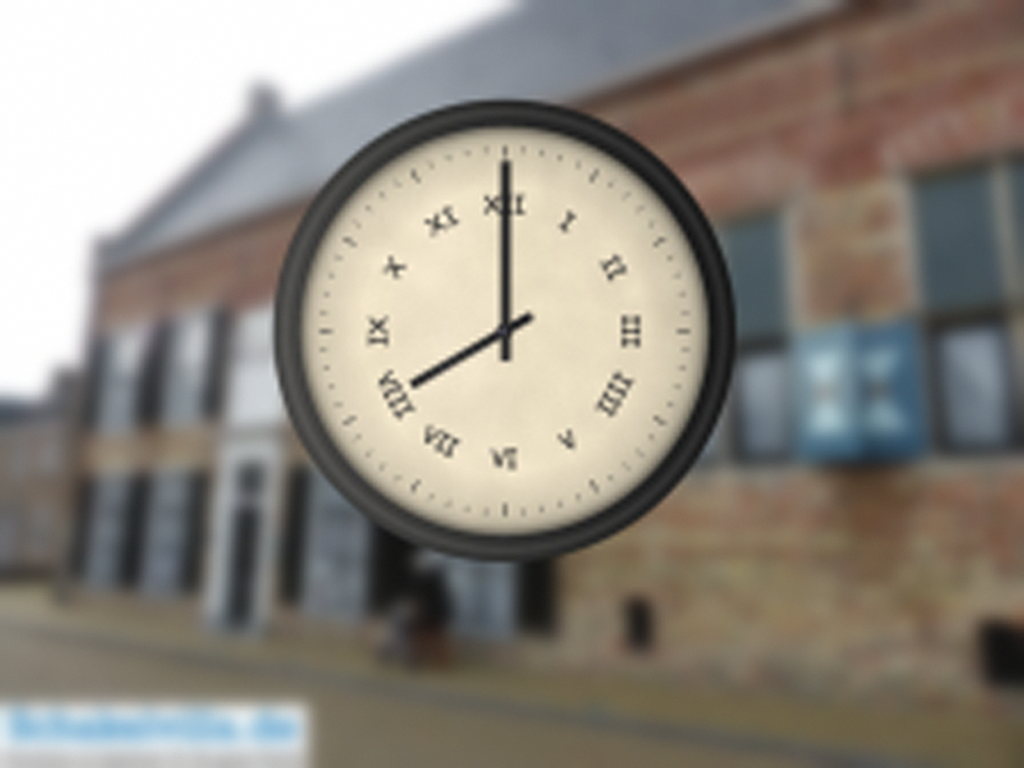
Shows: 8,00
